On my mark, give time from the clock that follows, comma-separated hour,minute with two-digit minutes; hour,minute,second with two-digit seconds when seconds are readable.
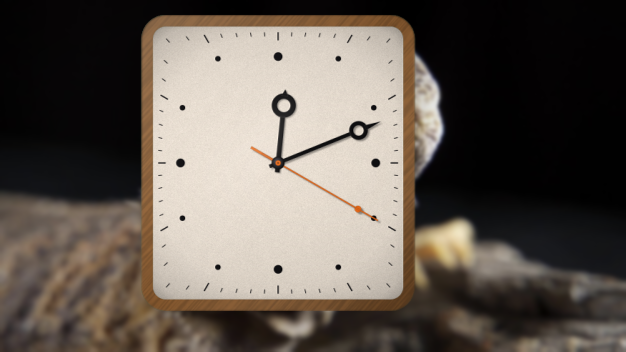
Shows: 12,11,20
